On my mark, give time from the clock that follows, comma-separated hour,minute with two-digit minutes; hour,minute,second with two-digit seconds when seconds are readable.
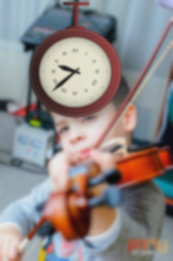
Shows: 9,38
